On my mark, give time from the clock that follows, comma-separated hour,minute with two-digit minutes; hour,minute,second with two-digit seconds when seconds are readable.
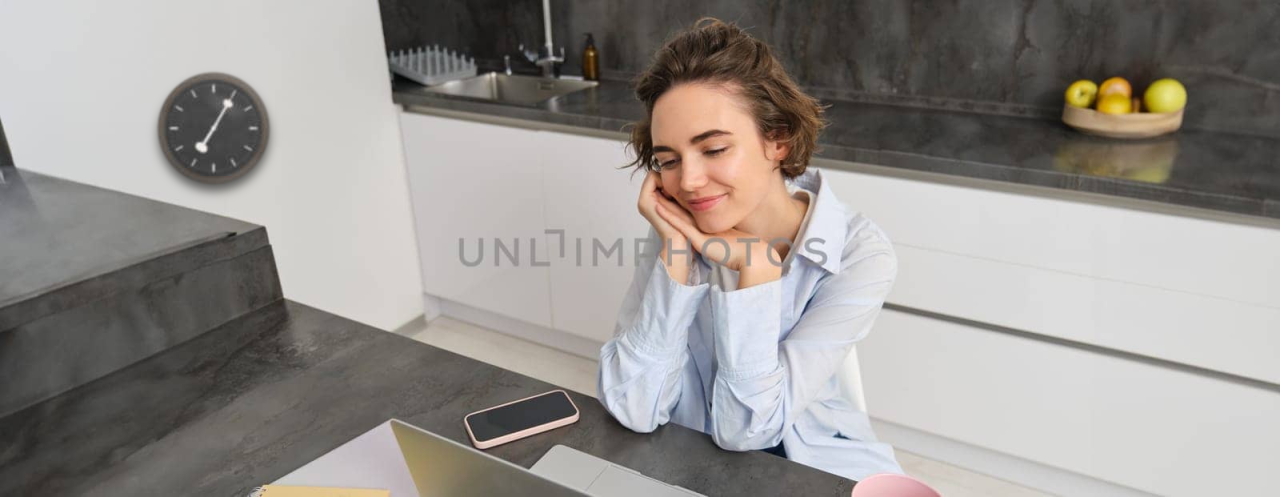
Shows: 7,05
